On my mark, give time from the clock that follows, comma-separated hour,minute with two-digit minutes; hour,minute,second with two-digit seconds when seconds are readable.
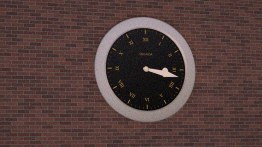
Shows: 3,17
